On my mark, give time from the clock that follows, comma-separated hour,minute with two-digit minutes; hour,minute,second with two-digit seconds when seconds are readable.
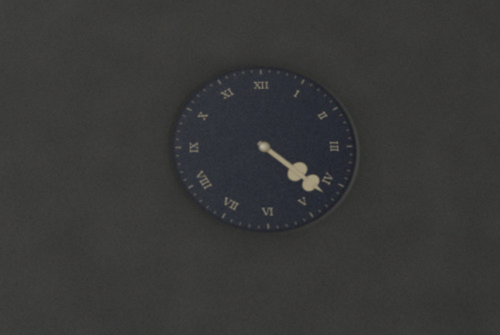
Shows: 4,22
